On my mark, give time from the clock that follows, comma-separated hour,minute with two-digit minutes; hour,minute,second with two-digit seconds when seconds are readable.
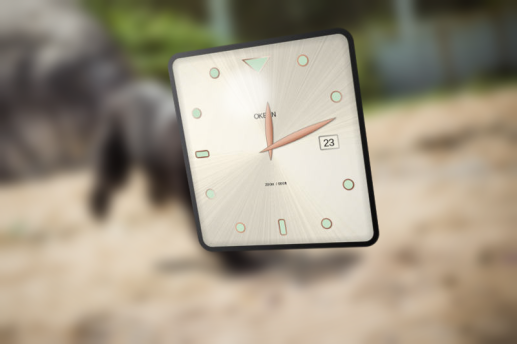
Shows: 12,12
